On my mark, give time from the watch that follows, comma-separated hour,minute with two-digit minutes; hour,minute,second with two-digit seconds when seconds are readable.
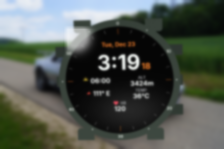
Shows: 3,19
